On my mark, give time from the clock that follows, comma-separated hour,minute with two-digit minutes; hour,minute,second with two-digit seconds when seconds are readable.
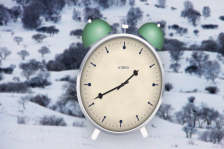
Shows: 1,41
